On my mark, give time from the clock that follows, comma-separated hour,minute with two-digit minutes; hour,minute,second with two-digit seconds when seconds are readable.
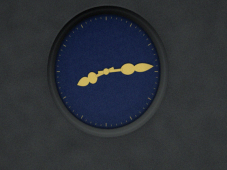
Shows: 8,14
